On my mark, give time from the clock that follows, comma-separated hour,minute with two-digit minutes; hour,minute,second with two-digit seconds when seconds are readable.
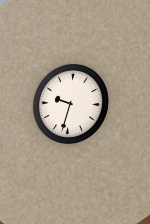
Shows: 9,32
